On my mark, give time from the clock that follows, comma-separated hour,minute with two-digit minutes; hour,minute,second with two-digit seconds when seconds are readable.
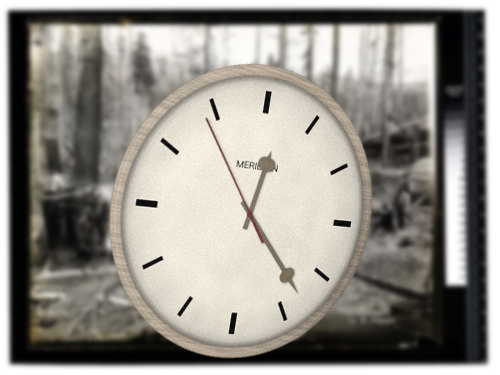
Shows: 12,22,54
